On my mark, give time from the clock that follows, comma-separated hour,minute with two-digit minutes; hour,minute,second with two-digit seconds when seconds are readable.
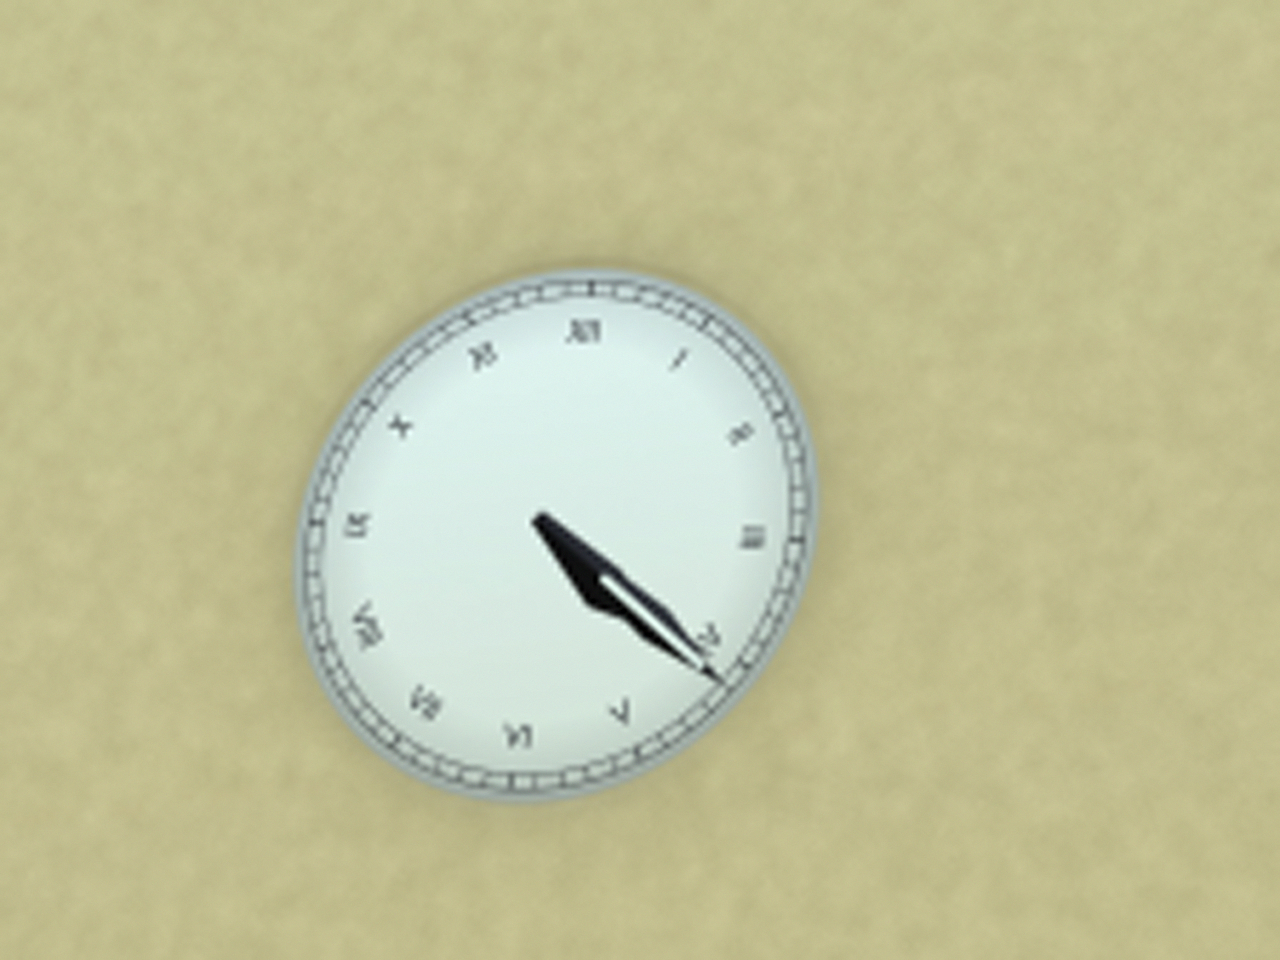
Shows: 4,21
